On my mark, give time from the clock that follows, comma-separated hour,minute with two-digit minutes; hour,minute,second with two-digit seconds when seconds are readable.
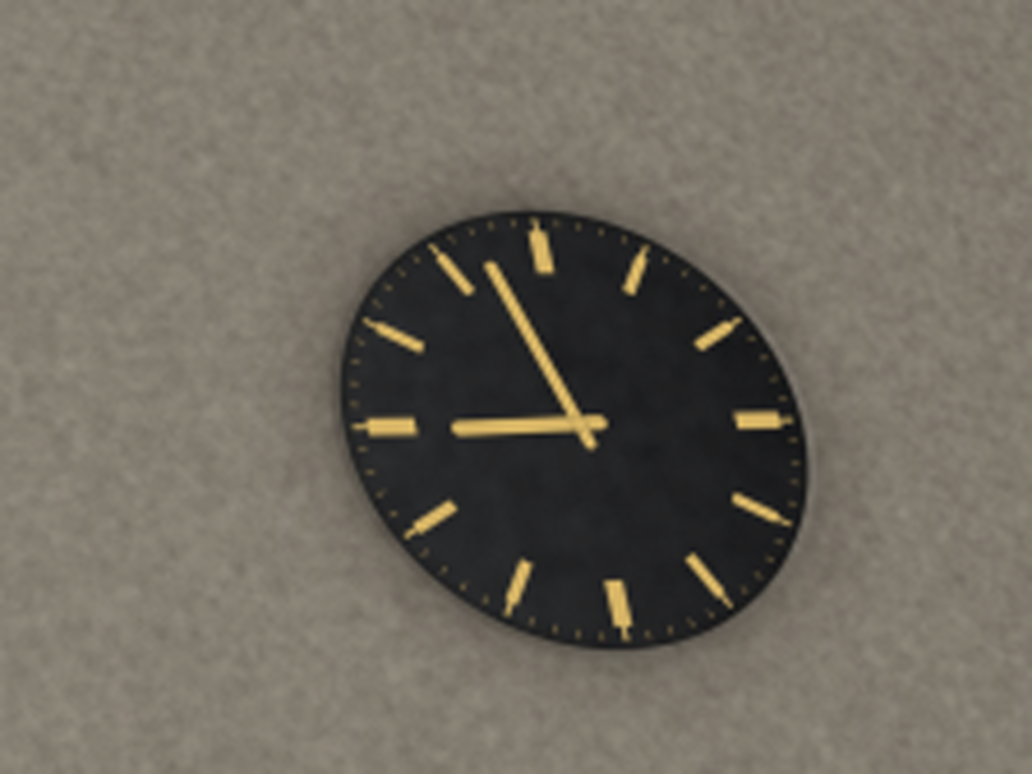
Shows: 8,57
